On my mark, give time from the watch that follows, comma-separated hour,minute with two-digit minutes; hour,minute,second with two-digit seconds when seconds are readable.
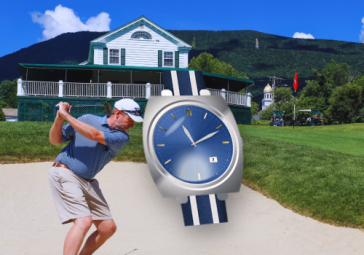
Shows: 11,11
